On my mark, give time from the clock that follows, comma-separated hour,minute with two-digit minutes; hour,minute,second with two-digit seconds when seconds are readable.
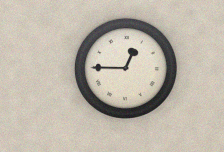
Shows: 12,45
